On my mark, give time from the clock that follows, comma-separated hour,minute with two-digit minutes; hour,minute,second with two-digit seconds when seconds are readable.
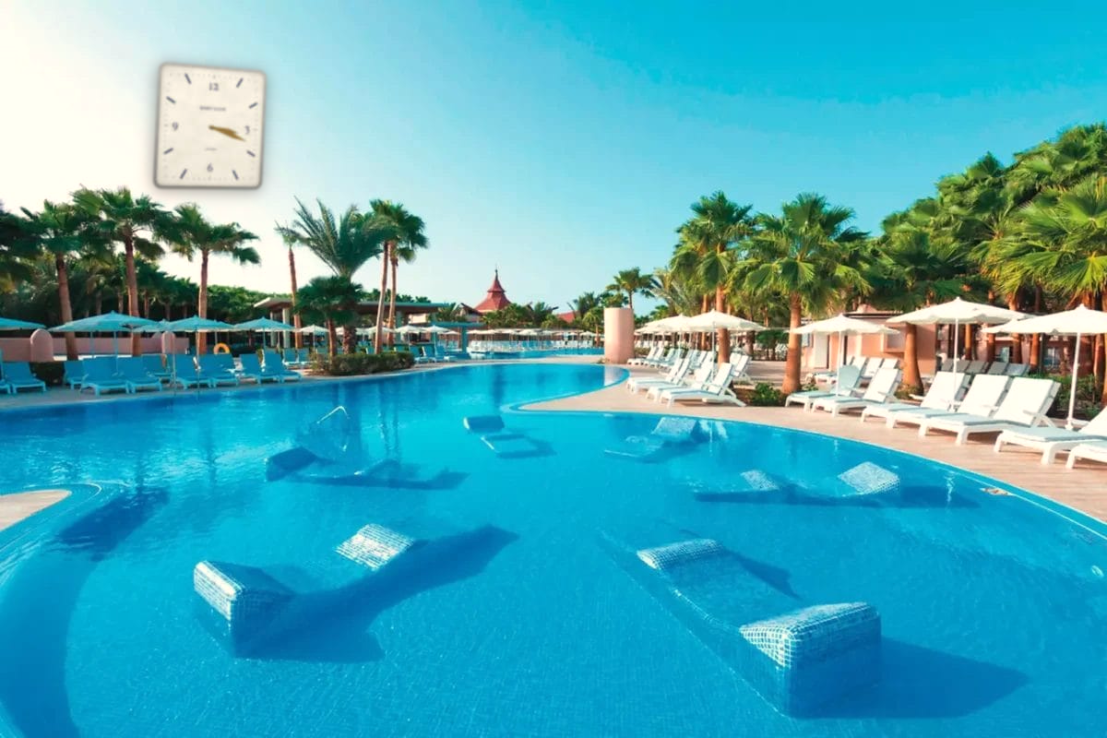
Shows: 3,18
